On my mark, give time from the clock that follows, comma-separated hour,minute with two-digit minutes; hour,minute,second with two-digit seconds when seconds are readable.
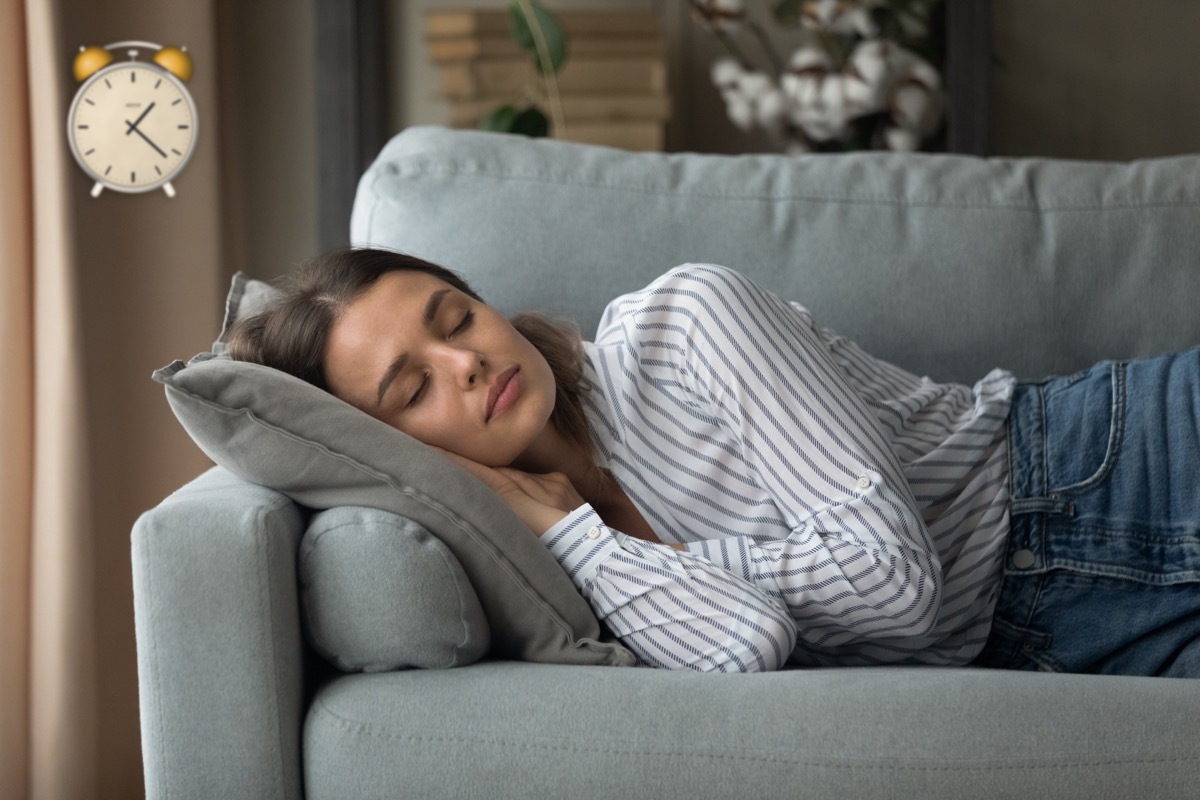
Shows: 1,22
